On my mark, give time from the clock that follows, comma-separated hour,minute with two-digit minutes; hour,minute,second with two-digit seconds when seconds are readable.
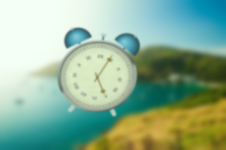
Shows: 5,04
